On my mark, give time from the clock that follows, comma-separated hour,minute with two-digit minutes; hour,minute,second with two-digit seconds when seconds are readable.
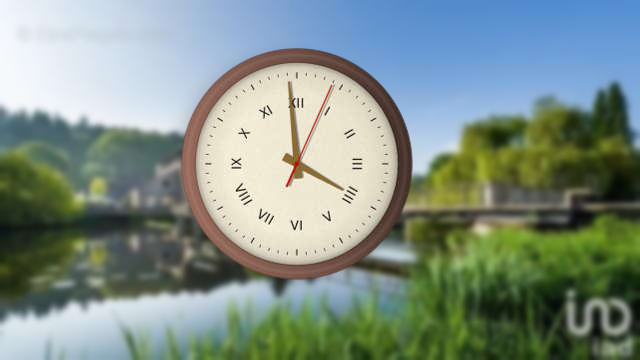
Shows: 3,59,04
